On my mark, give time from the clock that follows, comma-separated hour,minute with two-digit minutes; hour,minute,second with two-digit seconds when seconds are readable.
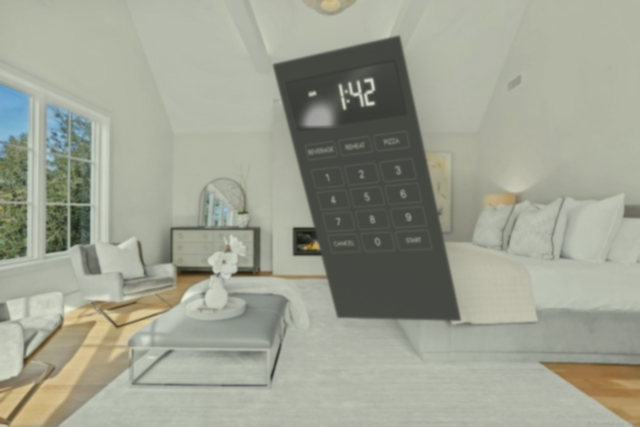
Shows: 1,42
